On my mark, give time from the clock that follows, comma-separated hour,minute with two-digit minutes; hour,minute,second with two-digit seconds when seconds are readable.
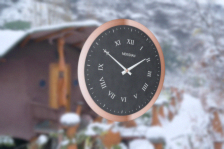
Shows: 1,50
